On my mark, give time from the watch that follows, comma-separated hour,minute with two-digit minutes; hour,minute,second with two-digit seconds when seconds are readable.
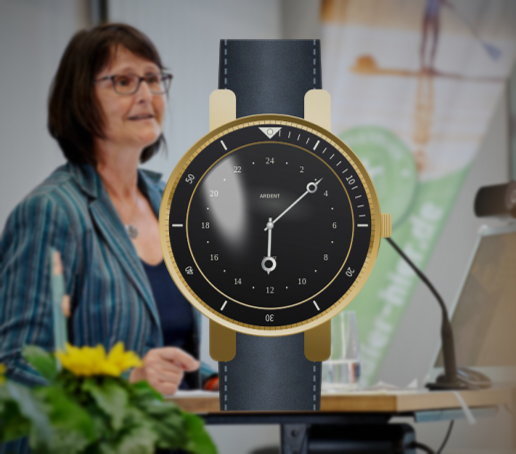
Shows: 12,08
